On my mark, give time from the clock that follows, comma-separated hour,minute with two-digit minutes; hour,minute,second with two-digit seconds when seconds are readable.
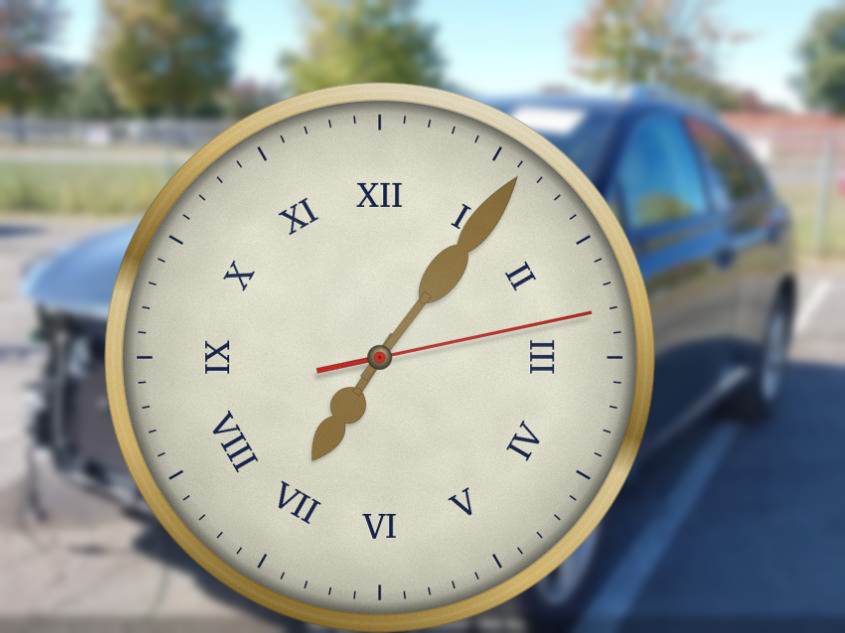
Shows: 7,06,13
